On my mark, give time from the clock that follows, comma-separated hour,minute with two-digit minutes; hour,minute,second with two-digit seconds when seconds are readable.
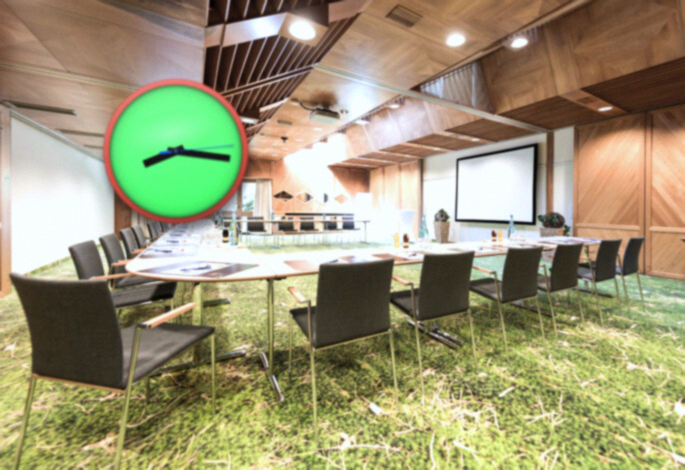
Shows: 8,16,14
